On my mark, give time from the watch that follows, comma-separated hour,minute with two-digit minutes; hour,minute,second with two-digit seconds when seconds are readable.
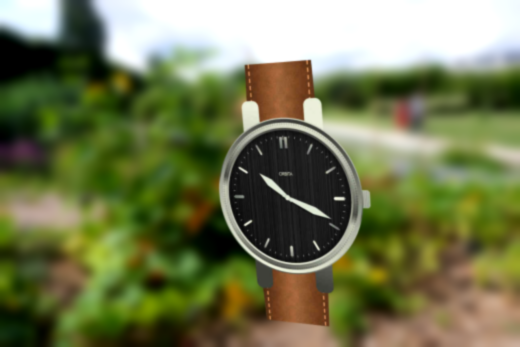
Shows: 10,19
